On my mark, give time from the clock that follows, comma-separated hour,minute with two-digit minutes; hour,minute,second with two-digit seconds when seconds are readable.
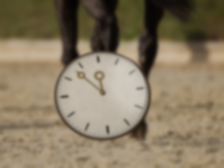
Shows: 11,53
